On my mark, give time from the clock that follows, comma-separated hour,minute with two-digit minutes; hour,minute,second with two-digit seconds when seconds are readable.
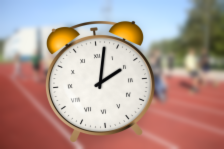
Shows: 2,02
